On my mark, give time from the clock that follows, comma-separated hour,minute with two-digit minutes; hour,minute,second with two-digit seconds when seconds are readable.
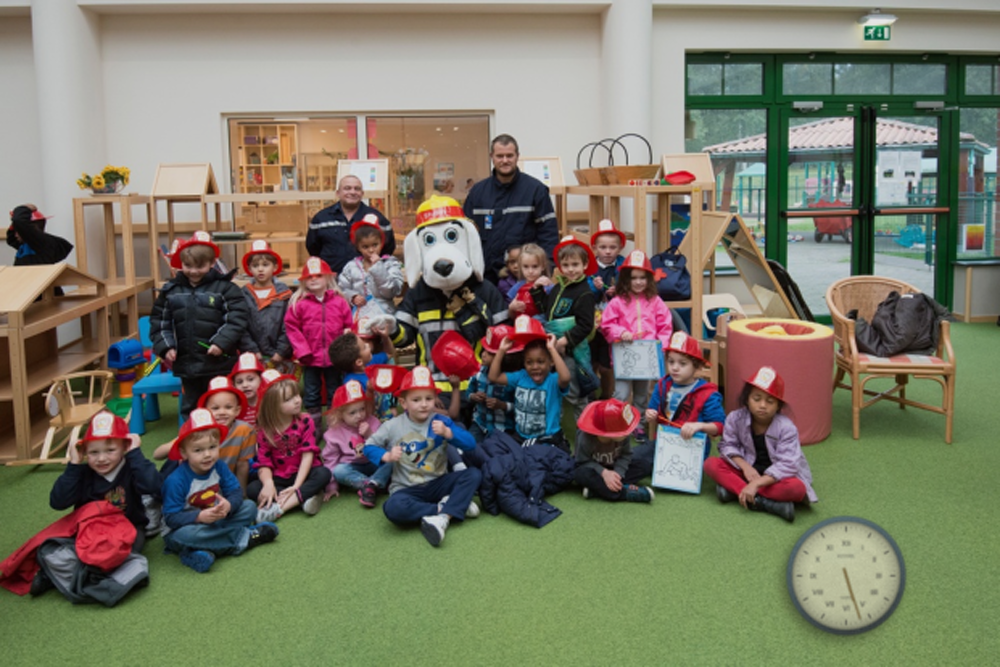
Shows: 5,27
